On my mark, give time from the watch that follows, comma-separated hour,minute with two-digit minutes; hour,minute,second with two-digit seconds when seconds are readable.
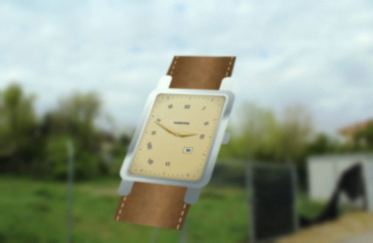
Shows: 2,49
